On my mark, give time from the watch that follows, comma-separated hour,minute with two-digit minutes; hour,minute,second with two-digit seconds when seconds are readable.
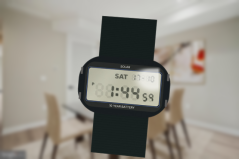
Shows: 1,44,59
